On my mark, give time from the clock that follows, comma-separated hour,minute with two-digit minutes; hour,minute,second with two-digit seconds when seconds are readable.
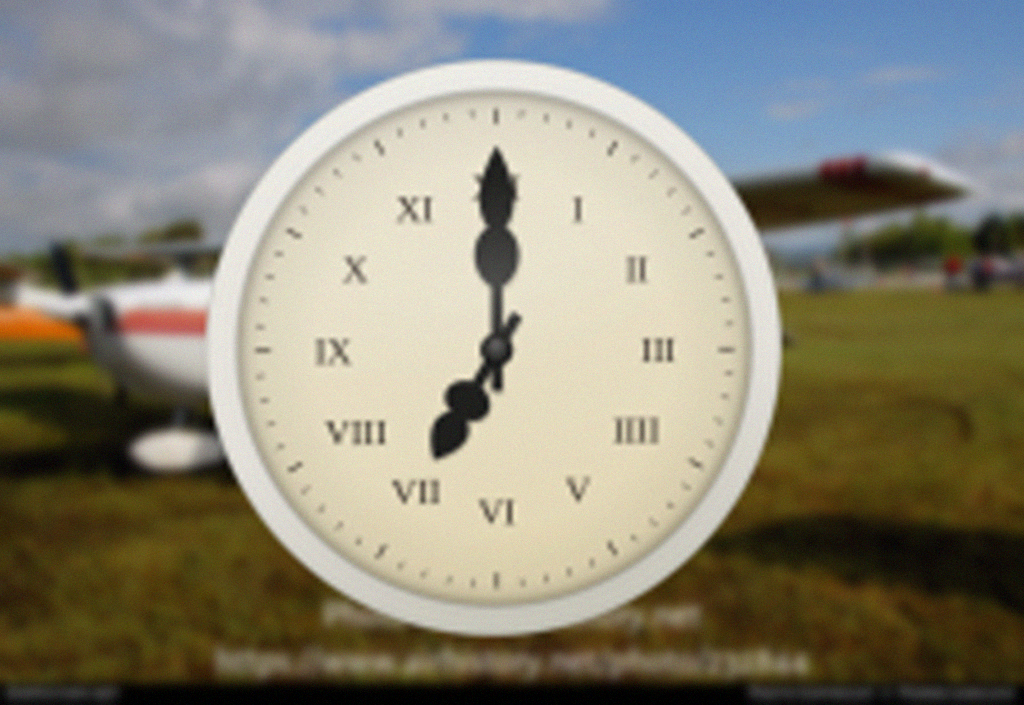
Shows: 7,00
